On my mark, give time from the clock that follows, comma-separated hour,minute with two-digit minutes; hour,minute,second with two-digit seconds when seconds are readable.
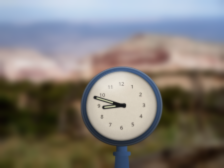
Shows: 8,48
